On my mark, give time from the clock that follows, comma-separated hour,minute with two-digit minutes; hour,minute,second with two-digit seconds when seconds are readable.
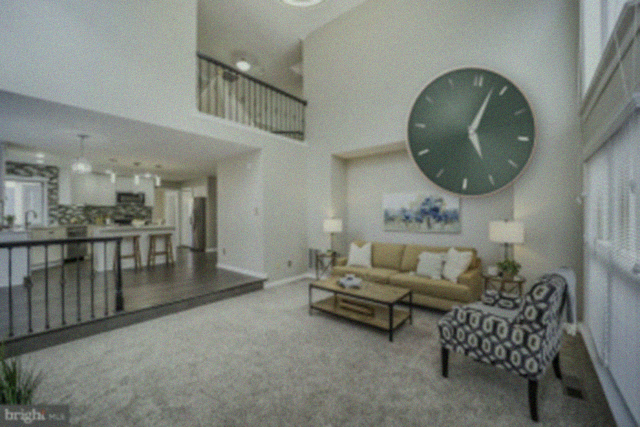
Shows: 5,03
